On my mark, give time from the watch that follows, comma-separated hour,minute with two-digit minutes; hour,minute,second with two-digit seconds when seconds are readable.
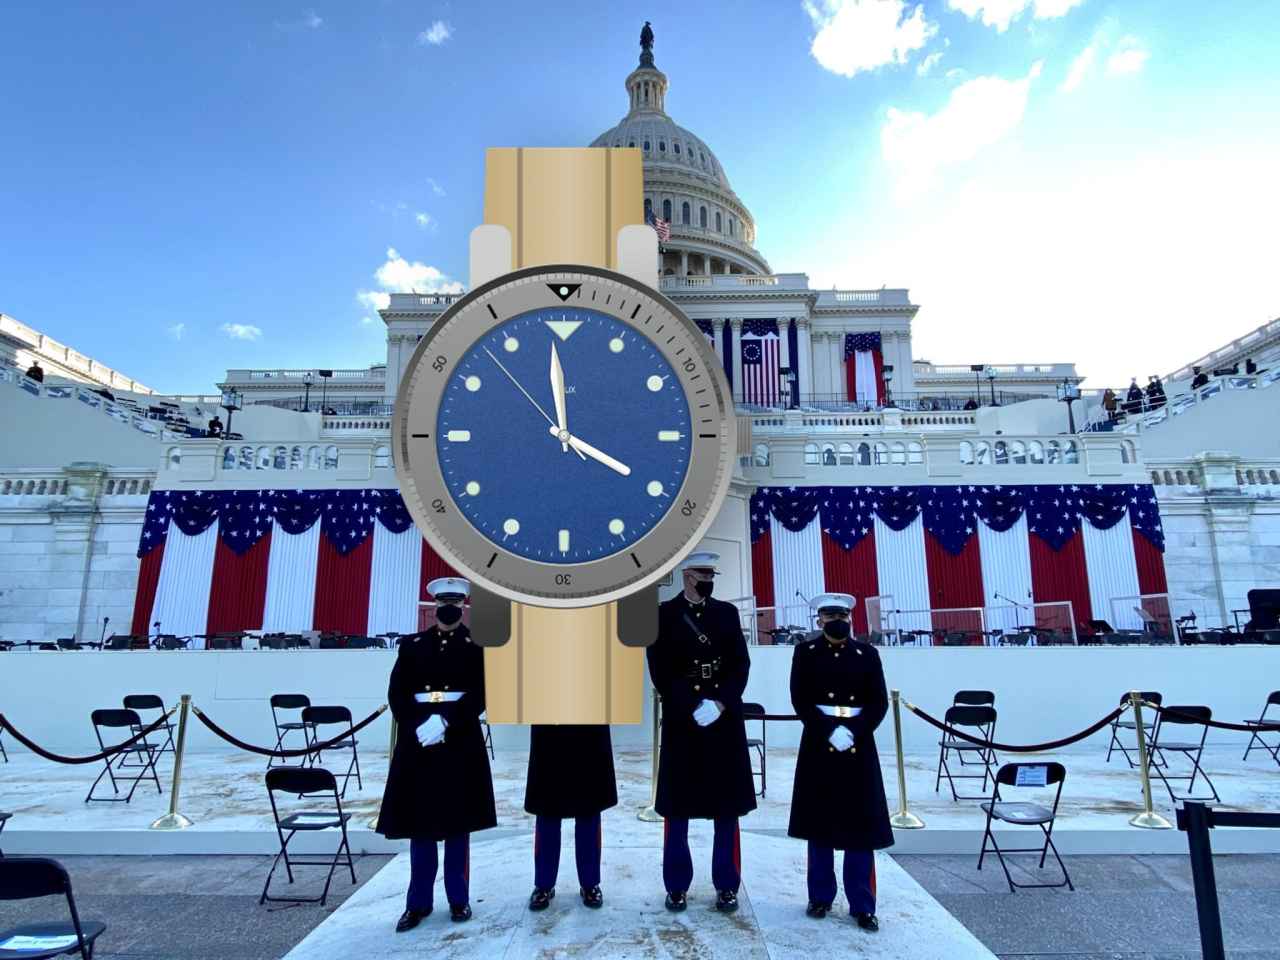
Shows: 3,58,53
